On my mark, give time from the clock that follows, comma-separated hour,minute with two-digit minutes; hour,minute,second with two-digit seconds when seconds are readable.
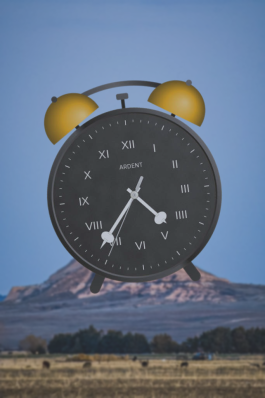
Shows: 4,36,35
